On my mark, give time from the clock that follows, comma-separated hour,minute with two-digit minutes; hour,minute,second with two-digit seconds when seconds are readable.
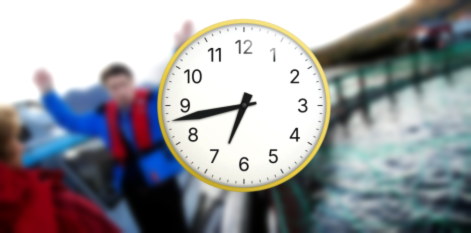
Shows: 6,43
